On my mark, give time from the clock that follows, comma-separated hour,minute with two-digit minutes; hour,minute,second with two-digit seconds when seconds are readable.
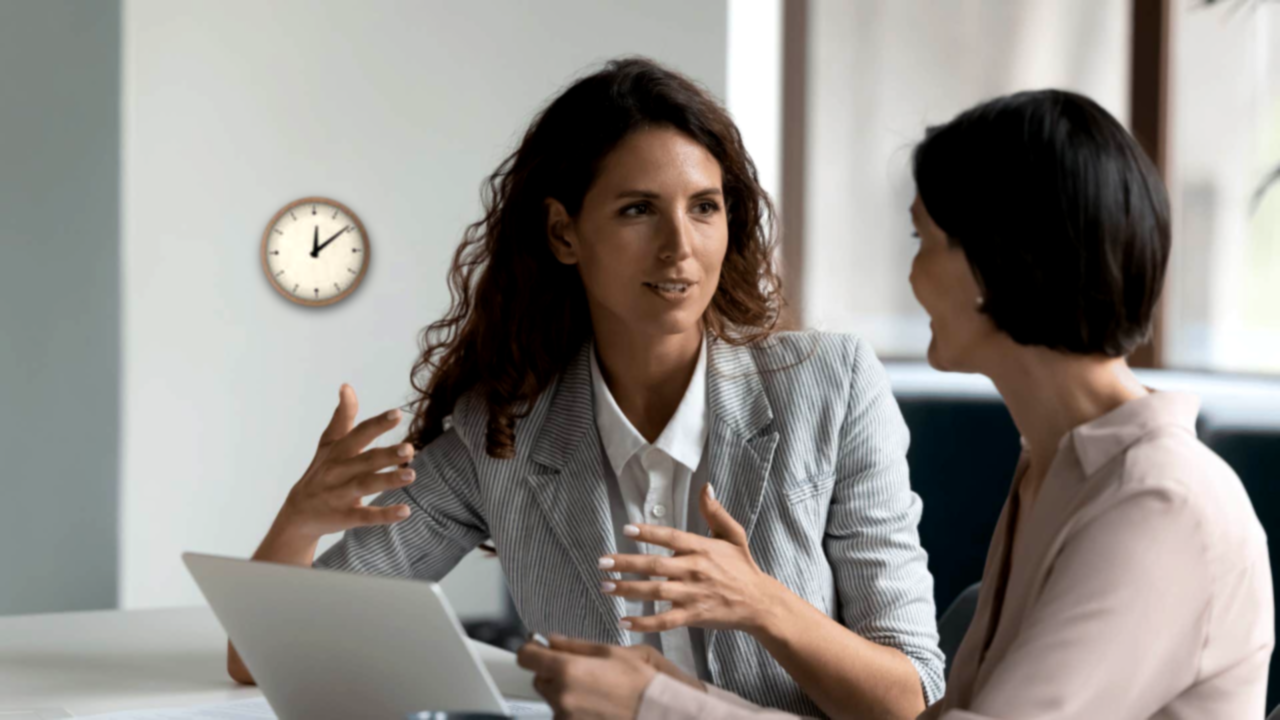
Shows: 12,09
